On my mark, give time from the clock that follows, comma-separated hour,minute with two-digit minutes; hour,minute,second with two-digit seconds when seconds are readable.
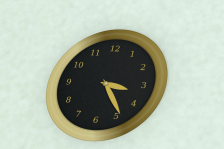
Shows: 3,24
